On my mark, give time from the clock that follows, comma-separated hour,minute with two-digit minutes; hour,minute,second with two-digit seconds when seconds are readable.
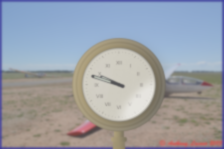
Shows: 9,48
